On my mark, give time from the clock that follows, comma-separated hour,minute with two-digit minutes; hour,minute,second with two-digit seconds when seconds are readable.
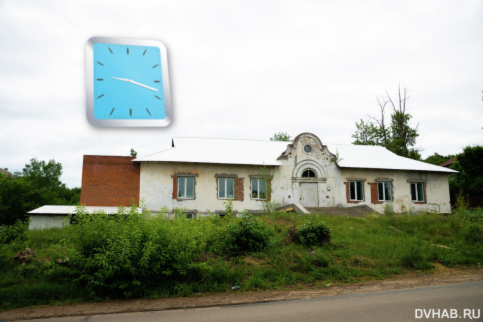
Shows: 9,18
